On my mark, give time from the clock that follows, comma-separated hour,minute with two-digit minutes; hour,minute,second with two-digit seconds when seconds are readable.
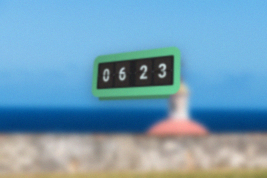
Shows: 6,23
